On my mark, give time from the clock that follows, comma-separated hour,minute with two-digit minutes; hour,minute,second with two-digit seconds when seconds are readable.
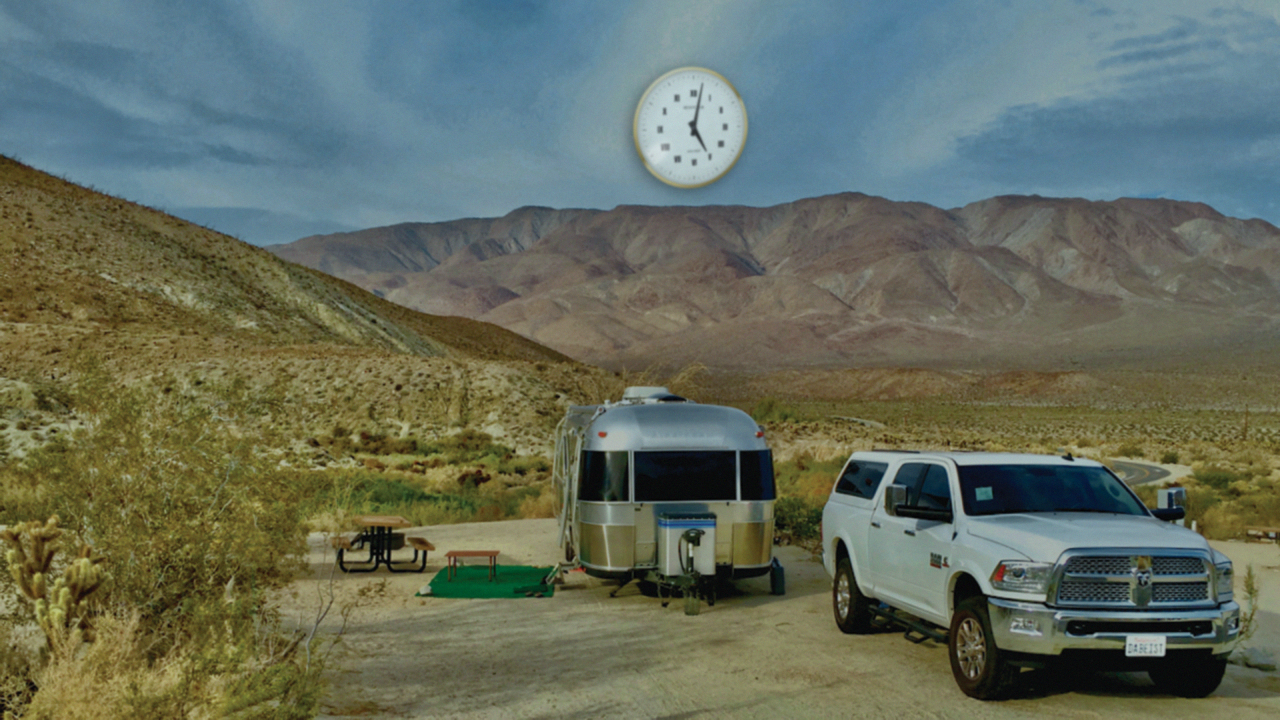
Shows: 5,02
